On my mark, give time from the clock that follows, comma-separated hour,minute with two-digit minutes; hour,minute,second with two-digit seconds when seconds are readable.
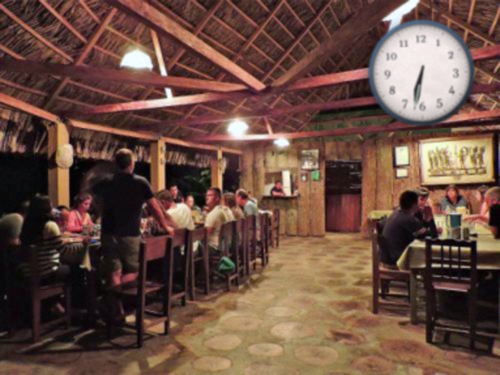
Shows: 6,32
